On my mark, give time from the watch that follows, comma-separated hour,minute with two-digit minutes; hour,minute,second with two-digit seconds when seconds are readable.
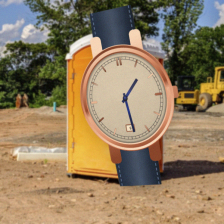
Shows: 1,29
